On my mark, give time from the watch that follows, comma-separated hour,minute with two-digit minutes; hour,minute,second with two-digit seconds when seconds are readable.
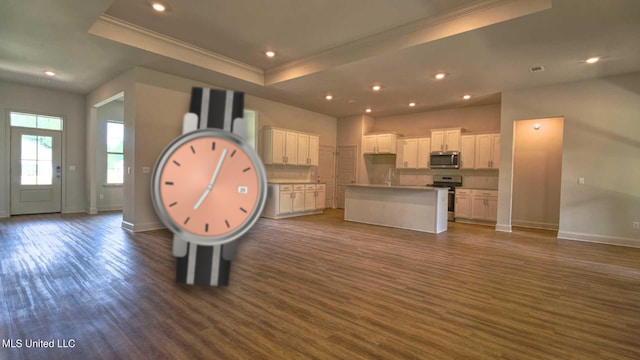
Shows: 7,03
